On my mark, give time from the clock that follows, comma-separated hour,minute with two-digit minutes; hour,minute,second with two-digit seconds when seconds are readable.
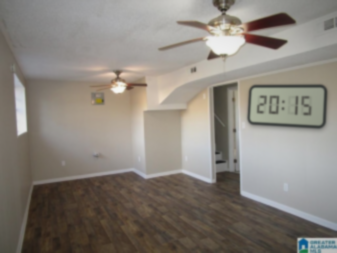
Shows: 20,15
